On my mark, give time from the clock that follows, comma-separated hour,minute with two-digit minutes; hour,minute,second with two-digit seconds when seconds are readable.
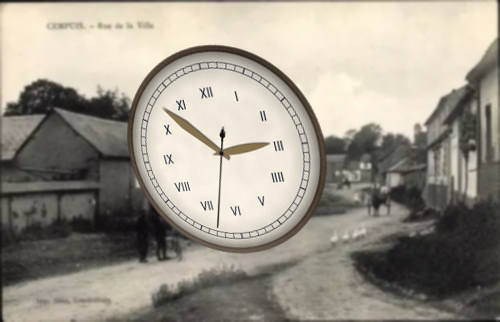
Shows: 2,52,33
